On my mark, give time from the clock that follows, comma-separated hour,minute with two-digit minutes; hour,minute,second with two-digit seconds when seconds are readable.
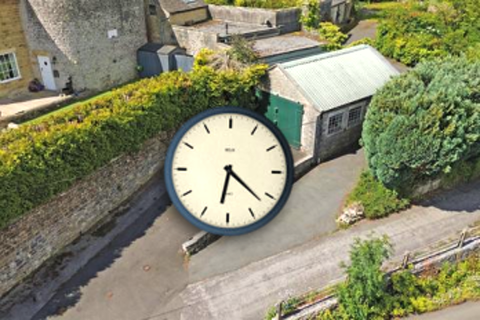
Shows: 6,22
